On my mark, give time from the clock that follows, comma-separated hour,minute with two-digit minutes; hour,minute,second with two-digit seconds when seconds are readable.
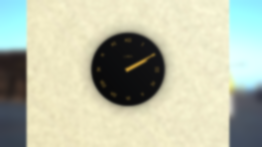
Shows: 2,10
